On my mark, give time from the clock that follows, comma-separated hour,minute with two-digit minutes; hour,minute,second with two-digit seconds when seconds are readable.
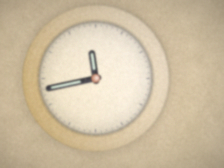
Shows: 11,43
